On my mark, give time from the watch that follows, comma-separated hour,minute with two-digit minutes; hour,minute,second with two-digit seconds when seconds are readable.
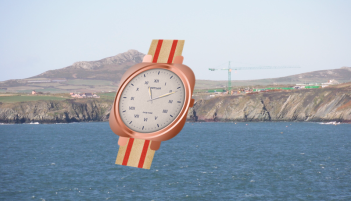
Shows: 11,11
